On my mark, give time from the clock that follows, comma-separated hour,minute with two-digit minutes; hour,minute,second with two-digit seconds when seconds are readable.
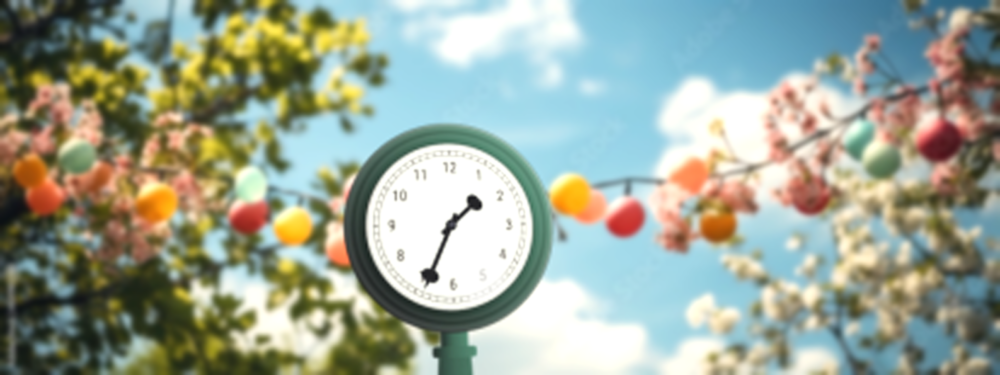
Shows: 1,34
